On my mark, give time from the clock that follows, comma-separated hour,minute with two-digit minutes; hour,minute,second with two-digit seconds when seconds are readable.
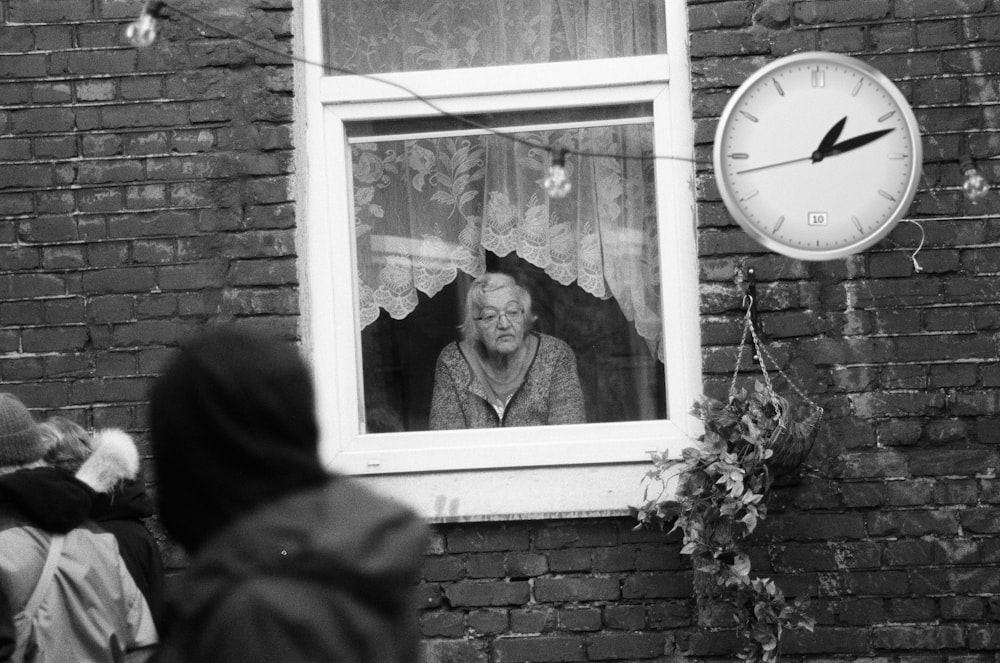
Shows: 1,11,43
